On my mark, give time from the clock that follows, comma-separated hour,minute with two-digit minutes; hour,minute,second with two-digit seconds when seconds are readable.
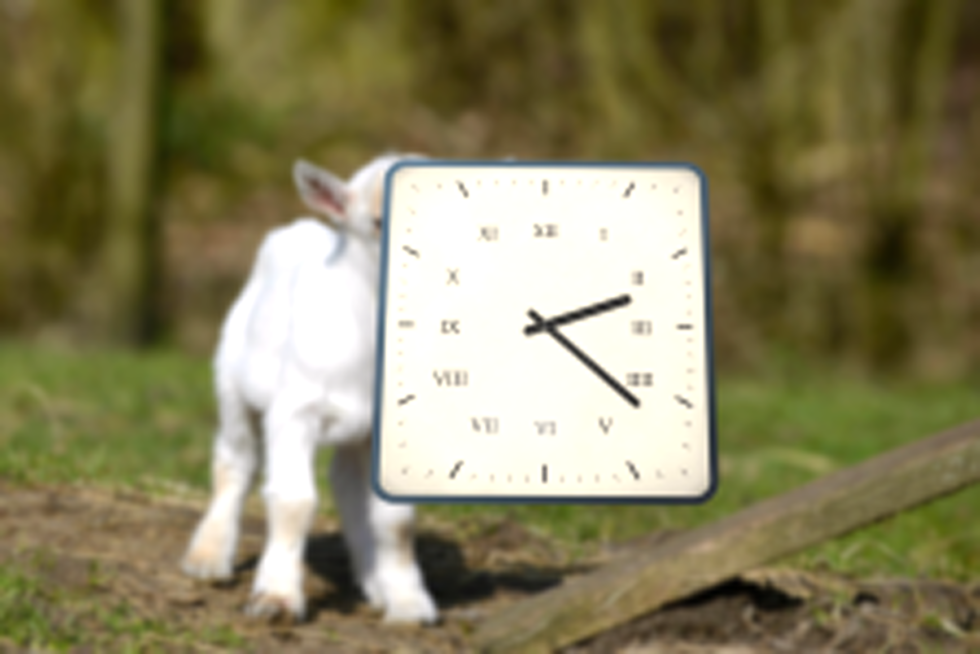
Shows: 2,22
